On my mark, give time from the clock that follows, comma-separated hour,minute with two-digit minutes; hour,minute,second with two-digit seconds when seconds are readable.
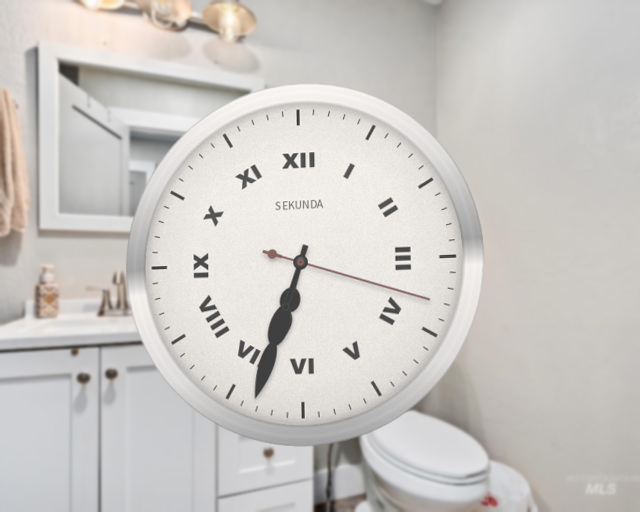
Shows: 6,33,18
